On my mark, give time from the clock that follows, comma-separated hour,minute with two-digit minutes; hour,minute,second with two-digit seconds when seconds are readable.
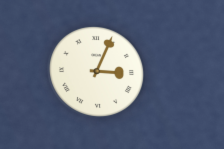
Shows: 3,04
